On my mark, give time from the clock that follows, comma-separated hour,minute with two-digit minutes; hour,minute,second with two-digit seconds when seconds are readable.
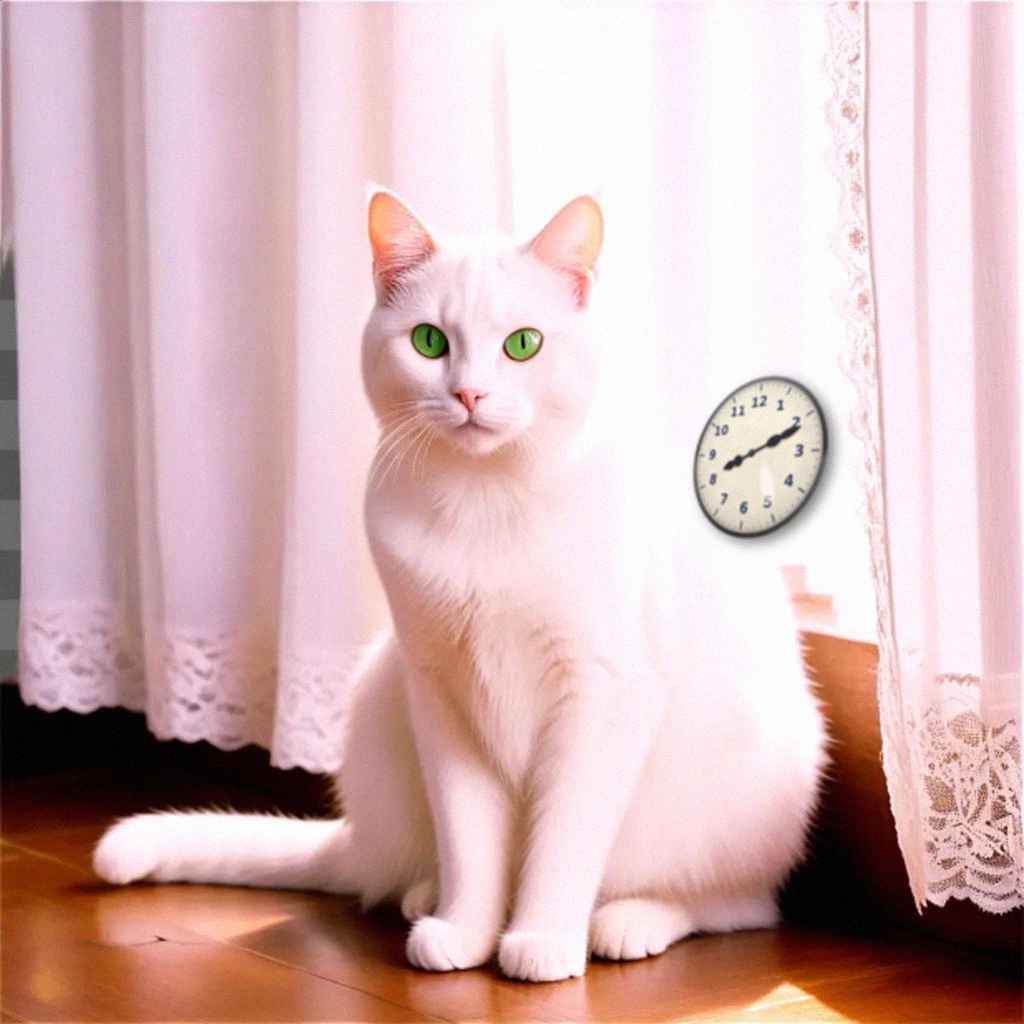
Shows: 8,11
